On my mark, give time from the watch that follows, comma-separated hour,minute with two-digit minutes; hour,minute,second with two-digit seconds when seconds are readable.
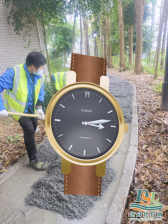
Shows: 3,13
